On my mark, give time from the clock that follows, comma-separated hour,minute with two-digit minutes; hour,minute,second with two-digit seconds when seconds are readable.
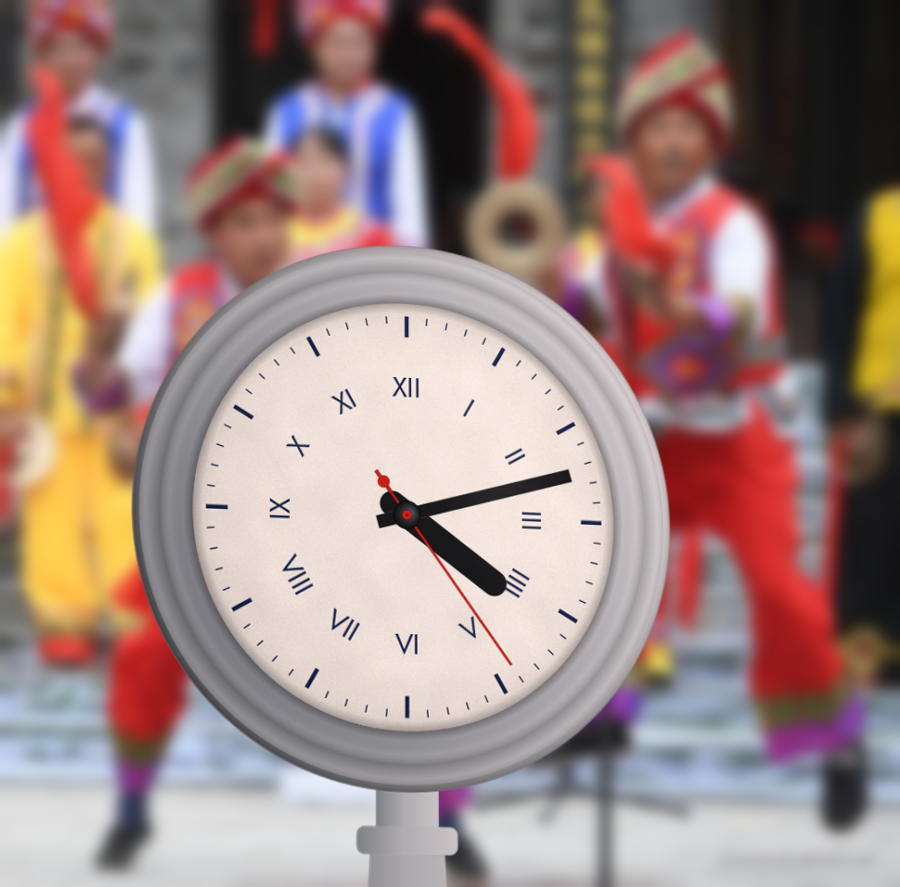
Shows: 4,12,24
